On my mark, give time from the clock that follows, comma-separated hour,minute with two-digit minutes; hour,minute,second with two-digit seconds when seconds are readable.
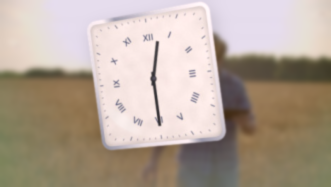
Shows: 12,30
